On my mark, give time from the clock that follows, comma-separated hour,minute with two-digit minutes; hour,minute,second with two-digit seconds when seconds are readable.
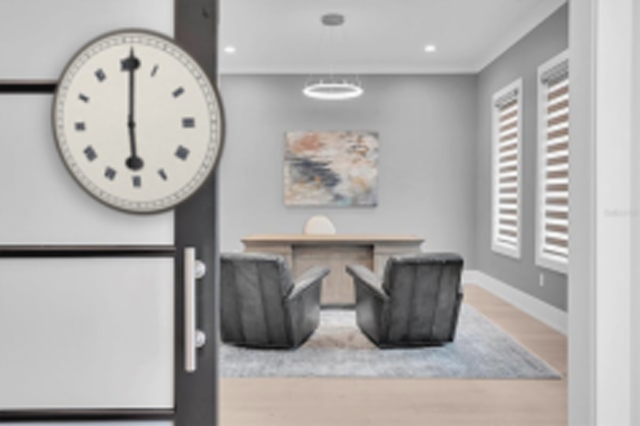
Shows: 6,01
